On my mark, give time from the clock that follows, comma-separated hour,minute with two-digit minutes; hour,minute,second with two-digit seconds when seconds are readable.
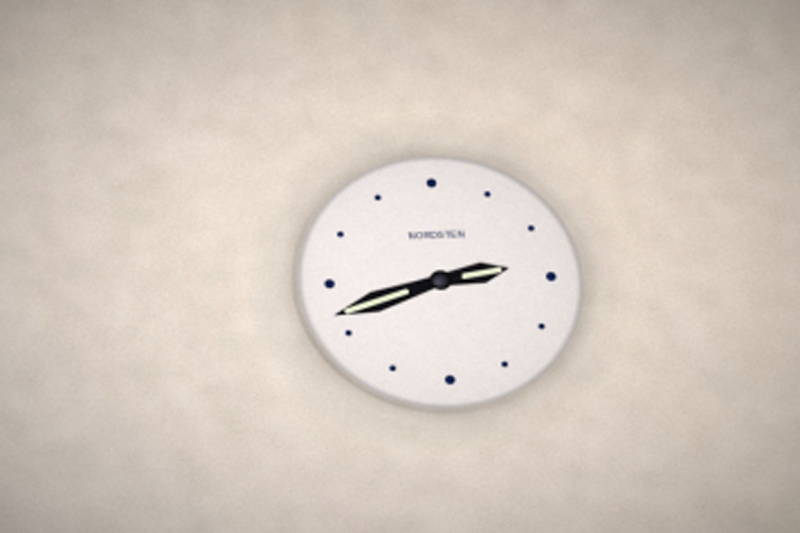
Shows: 2,42
